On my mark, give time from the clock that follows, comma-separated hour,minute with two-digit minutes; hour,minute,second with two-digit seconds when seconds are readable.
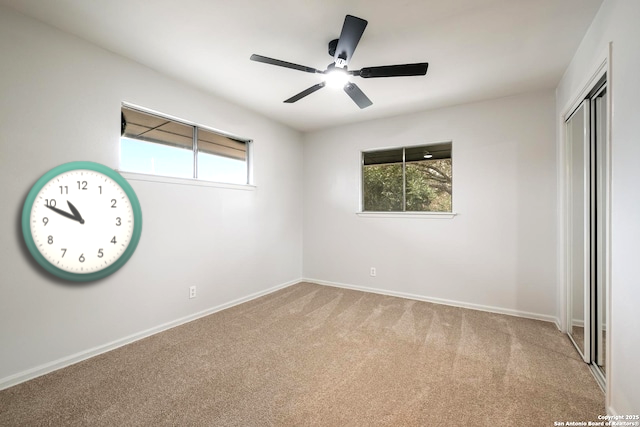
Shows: 10,49
